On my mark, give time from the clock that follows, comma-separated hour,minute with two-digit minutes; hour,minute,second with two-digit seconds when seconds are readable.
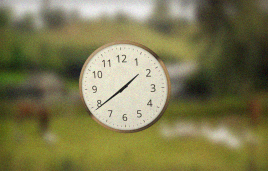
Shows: 1,39
